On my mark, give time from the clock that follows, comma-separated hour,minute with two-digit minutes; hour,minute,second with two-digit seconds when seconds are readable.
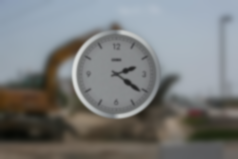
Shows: 2,21
